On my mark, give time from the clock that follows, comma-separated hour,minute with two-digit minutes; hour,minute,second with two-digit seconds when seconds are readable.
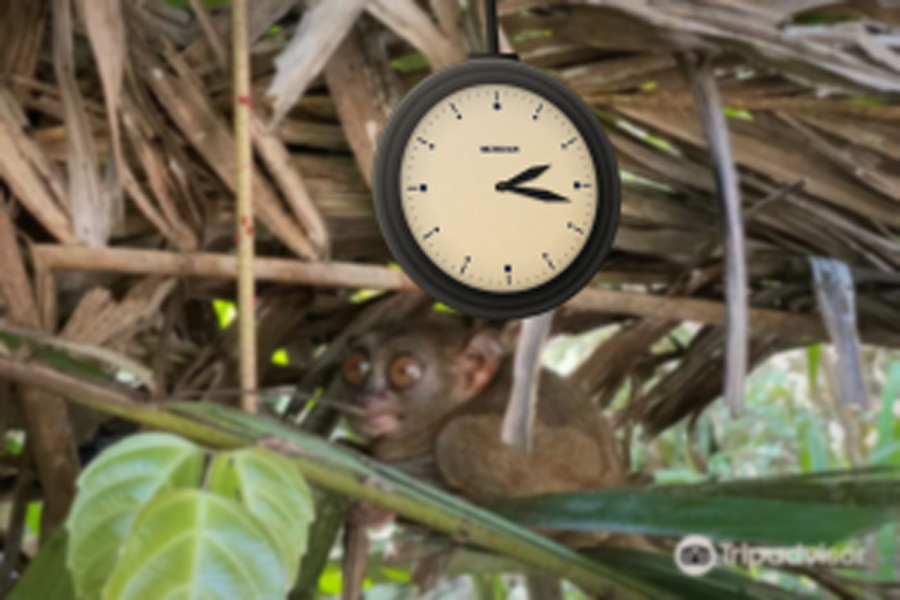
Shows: 2,17
